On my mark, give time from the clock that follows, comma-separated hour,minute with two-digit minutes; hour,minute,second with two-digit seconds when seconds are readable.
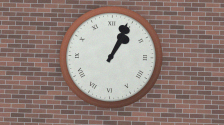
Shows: 1,04
